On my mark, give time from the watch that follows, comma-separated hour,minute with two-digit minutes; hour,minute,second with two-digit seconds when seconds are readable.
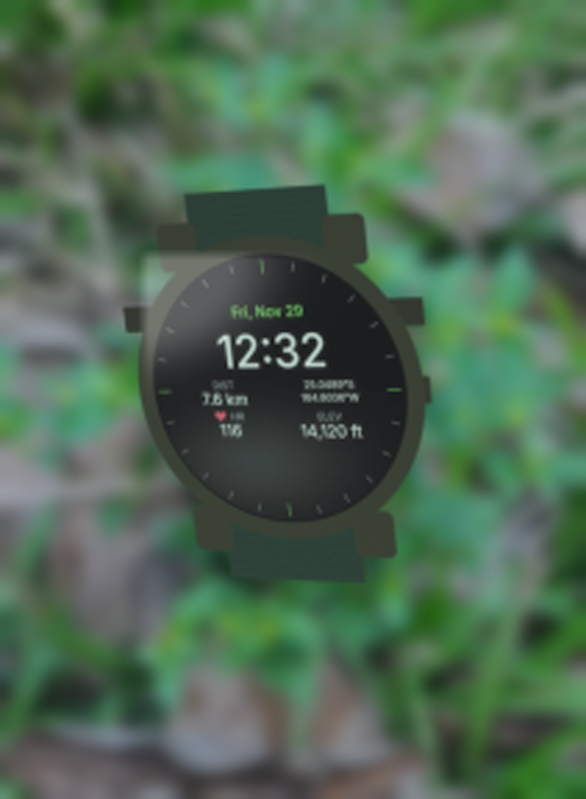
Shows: 12,32
